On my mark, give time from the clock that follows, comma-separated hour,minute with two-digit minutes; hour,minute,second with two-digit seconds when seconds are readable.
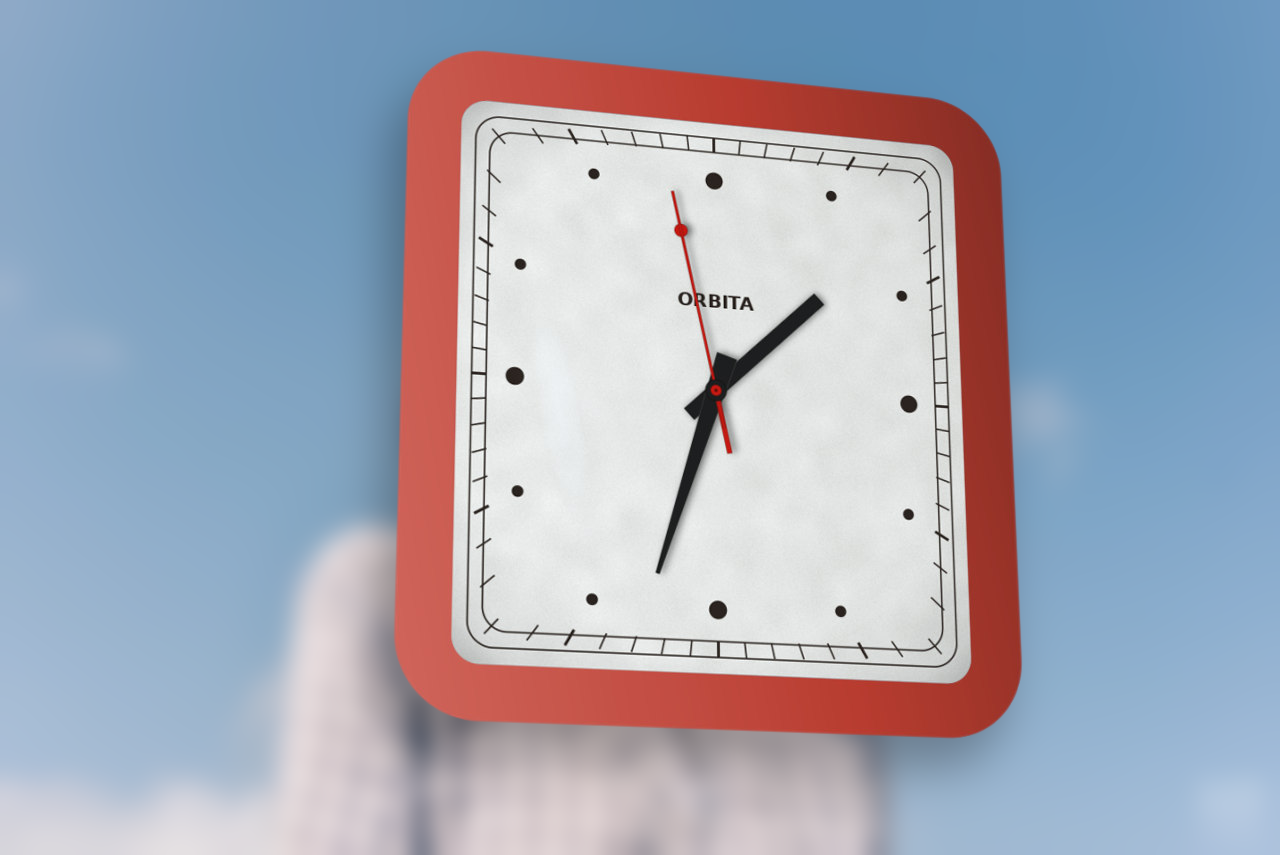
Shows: 1,32,58
